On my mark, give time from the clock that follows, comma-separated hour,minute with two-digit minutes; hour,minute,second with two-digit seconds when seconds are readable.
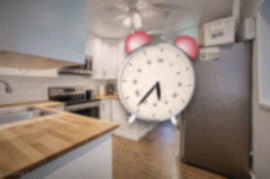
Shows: 5,36
